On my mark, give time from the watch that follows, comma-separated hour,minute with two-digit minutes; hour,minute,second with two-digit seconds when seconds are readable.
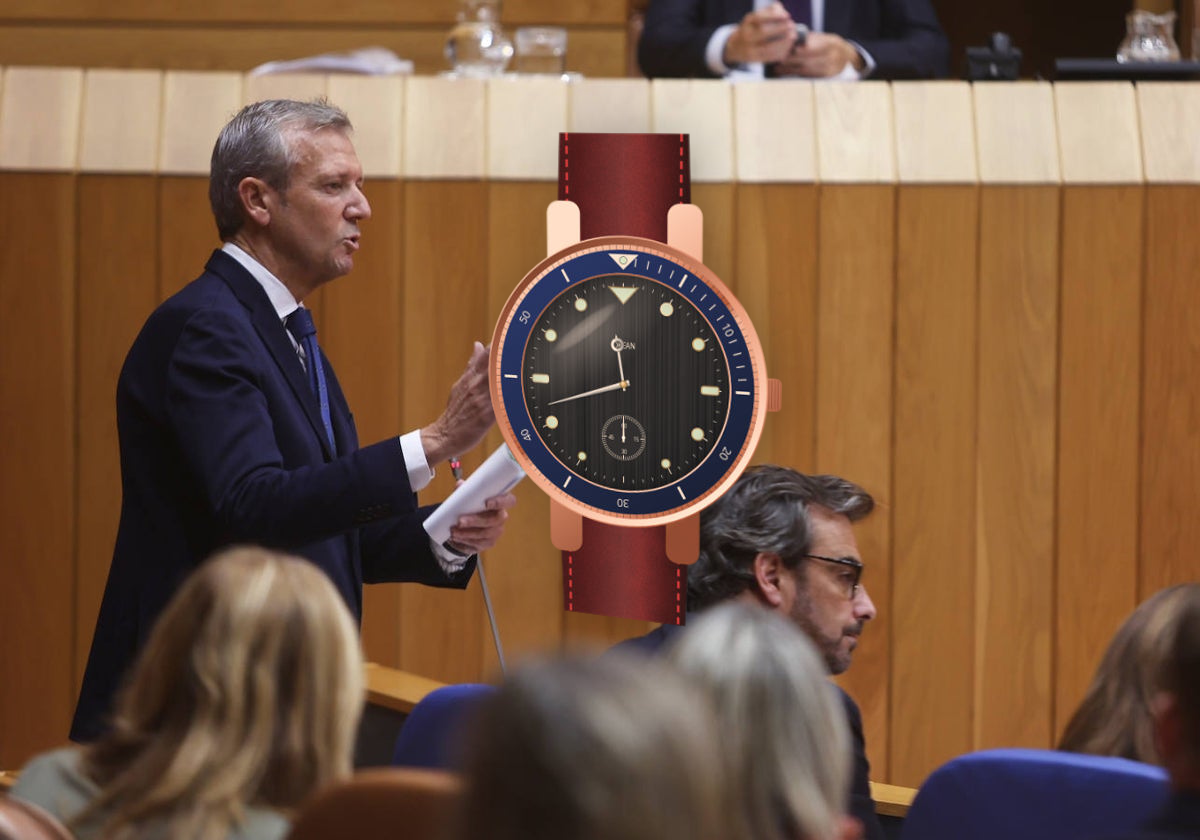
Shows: 11,42
